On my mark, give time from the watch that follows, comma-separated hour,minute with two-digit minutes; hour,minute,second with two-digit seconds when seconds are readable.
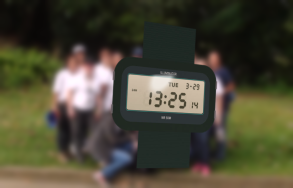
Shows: 13,25,14
